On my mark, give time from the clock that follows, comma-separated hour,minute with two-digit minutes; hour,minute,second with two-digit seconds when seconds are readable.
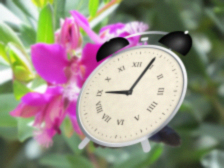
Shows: 9,04
